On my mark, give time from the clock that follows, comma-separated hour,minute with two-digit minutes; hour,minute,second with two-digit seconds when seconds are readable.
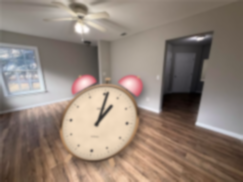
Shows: 1,01
